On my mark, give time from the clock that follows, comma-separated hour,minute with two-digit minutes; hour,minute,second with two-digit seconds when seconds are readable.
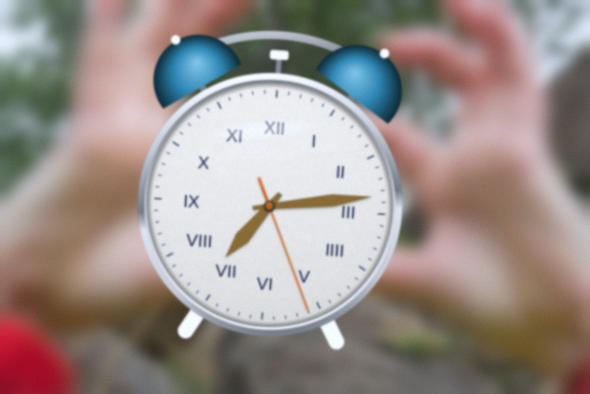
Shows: 7,13,26
